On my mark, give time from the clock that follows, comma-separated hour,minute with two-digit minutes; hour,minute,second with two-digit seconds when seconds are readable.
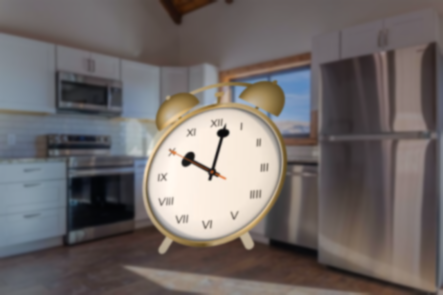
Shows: 10,01,50
